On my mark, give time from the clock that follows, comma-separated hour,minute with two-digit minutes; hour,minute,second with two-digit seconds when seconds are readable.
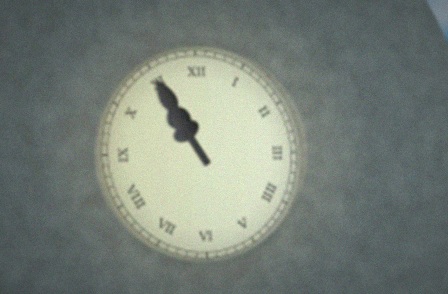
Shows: 10,55
